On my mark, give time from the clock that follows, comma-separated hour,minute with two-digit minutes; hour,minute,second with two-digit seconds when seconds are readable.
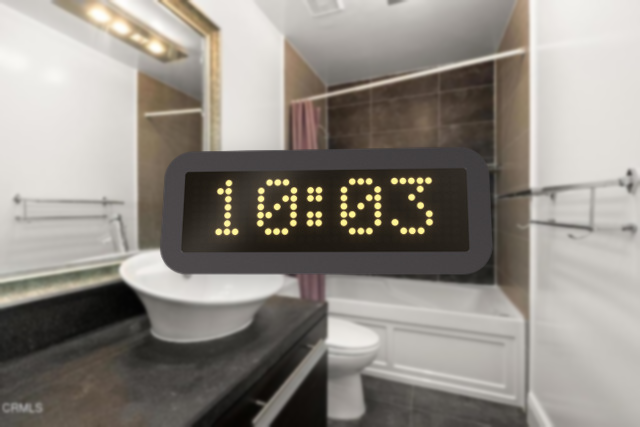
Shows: 10,03
